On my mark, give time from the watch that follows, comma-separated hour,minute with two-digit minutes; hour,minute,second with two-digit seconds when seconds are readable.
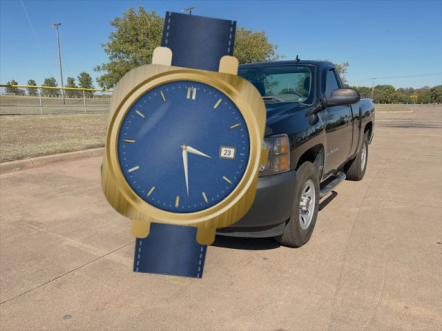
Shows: 3,28
